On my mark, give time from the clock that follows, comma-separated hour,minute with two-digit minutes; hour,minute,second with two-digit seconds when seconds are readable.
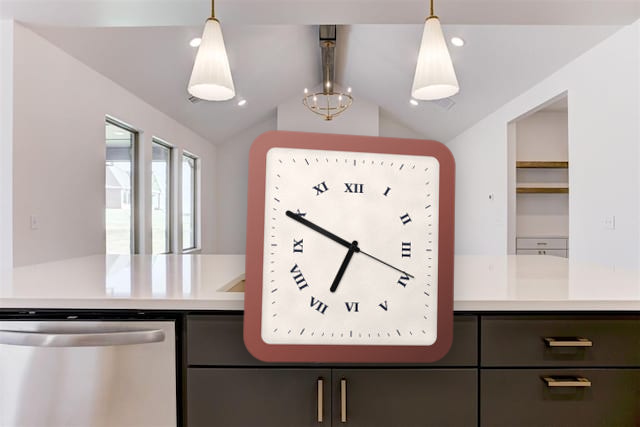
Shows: 6,49,19
